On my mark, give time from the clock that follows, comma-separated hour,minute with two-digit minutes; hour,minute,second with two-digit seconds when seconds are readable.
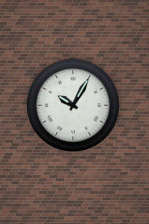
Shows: 10,05
